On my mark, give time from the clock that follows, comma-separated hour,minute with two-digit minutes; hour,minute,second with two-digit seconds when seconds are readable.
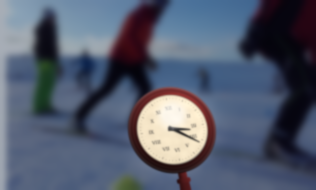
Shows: 3,21
